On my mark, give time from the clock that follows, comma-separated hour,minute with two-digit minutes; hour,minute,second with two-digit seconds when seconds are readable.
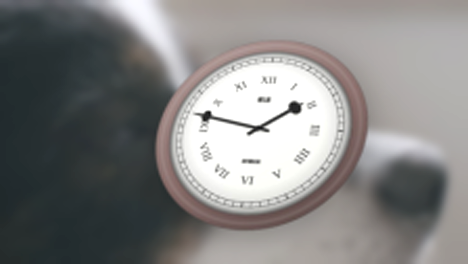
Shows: 1,47
